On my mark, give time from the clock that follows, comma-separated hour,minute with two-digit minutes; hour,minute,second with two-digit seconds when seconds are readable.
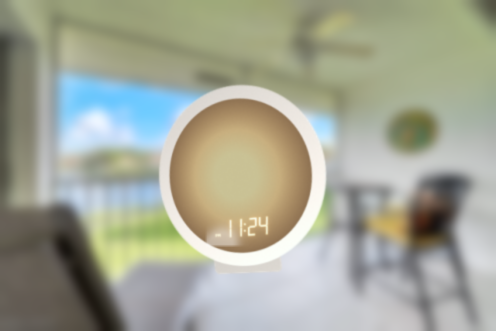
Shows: 11,24
